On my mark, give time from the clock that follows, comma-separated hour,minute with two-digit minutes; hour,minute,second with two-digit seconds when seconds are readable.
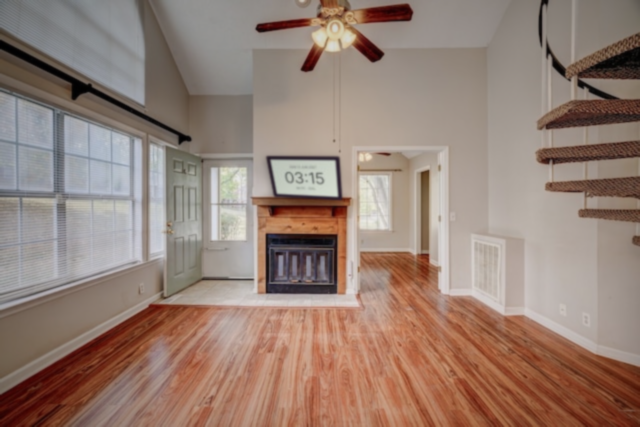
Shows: 3,15
